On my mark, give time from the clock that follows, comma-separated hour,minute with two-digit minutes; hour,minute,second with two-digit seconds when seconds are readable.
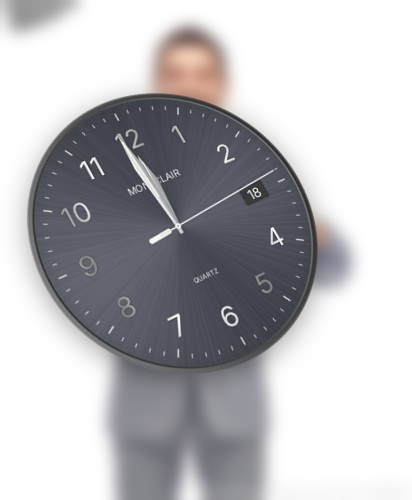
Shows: 11,59,14
